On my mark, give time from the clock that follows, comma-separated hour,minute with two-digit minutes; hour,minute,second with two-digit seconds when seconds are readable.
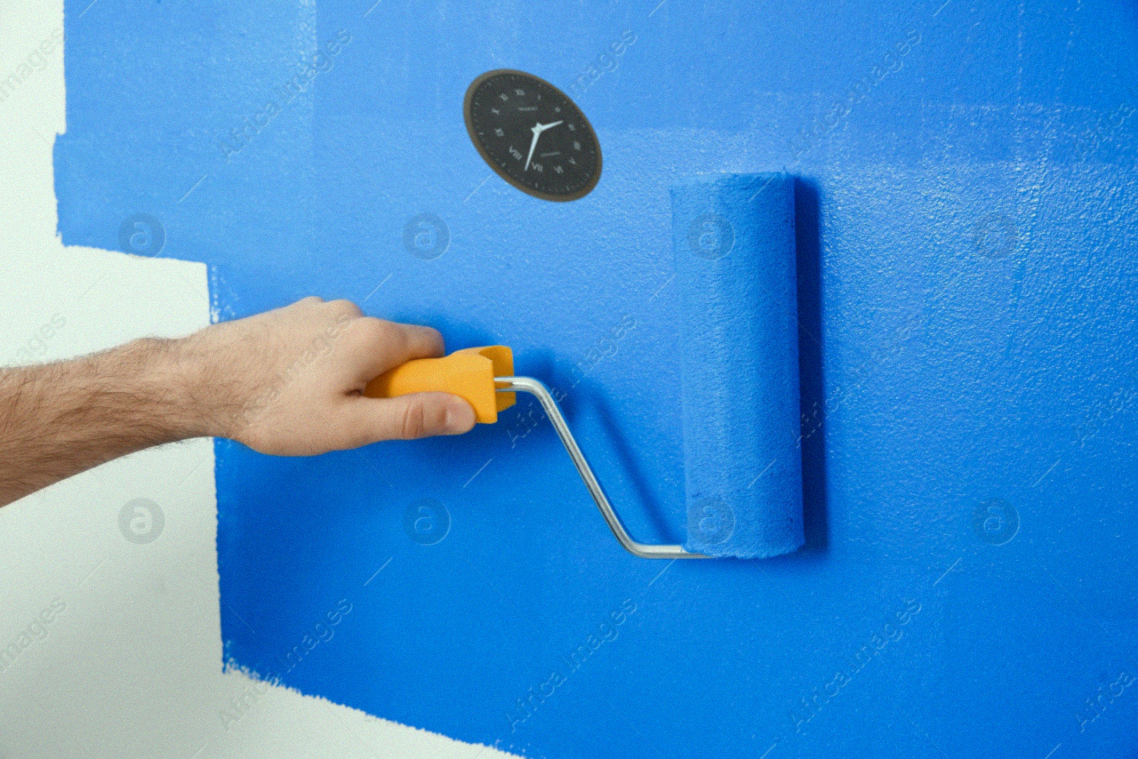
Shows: 2,37
